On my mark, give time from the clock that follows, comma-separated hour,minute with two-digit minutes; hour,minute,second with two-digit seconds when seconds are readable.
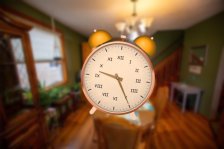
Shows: 9,25
